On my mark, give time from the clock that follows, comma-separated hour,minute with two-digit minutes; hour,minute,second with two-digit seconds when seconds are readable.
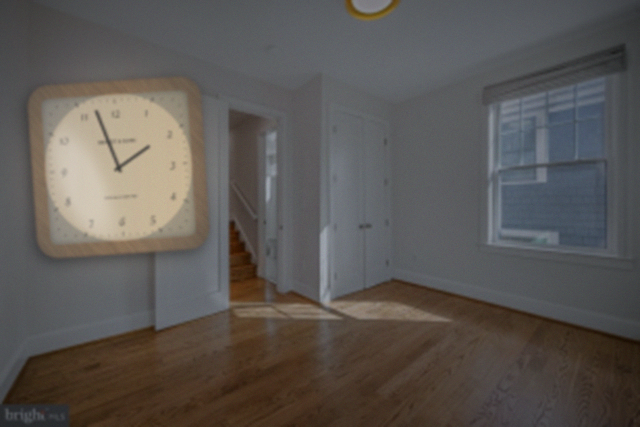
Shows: 1,57
